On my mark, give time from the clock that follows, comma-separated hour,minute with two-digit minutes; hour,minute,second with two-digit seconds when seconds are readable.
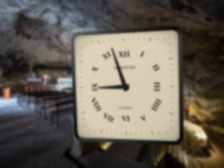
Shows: 8,57
